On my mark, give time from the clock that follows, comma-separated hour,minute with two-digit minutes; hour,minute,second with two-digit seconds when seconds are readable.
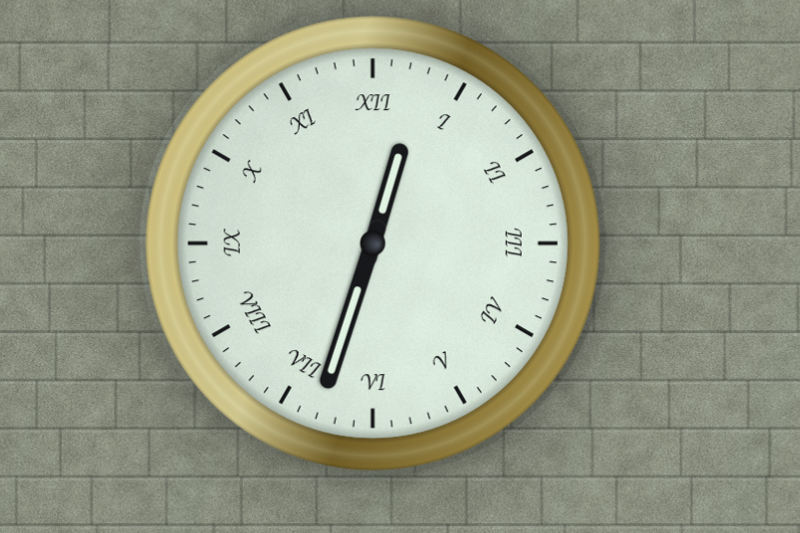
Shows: 12,33
